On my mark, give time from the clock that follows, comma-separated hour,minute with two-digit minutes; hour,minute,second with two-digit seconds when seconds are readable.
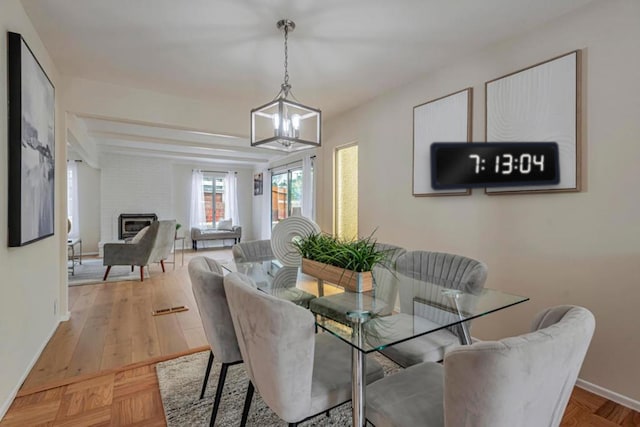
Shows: 7,13,04
